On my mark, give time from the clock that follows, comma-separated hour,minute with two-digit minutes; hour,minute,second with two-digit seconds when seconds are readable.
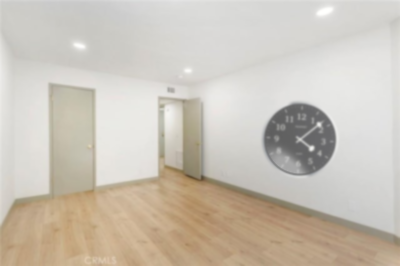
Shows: 4,08
